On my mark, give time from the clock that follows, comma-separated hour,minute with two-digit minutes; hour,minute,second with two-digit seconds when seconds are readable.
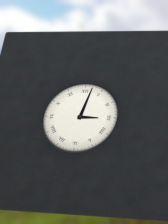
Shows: 3,02
